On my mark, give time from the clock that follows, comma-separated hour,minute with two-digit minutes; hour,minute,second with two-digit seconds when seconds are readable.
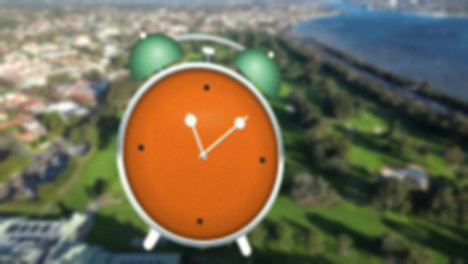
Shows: 11,08
